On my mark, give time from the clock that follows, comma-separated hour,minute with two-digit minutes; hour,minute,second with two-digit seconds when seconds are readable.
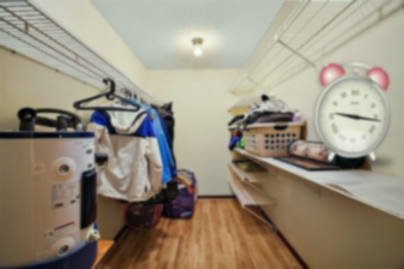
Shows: 9,16
